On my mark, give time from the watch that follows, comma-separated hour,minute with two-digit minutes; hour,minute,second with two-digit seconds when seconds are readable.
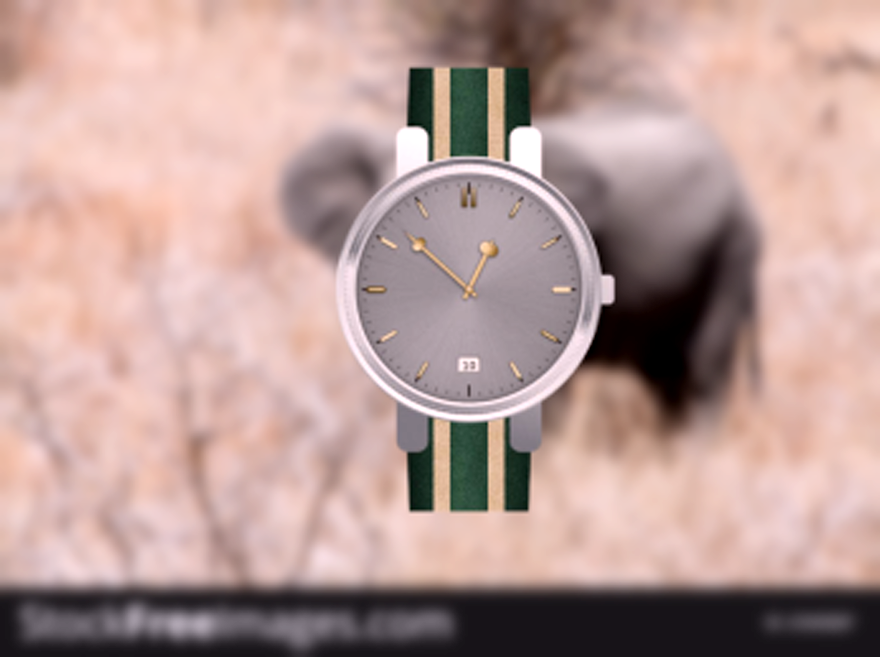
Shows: 12,52
